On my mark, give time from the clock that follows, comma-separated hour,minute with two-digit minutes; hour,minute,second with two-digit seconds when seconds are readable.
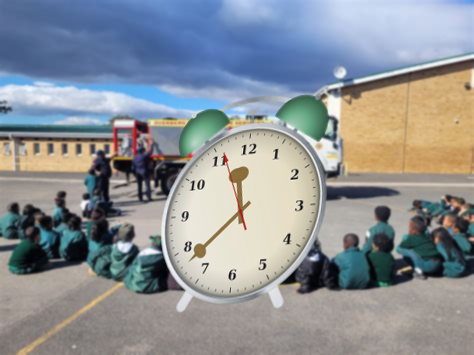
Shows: 11,37,56
